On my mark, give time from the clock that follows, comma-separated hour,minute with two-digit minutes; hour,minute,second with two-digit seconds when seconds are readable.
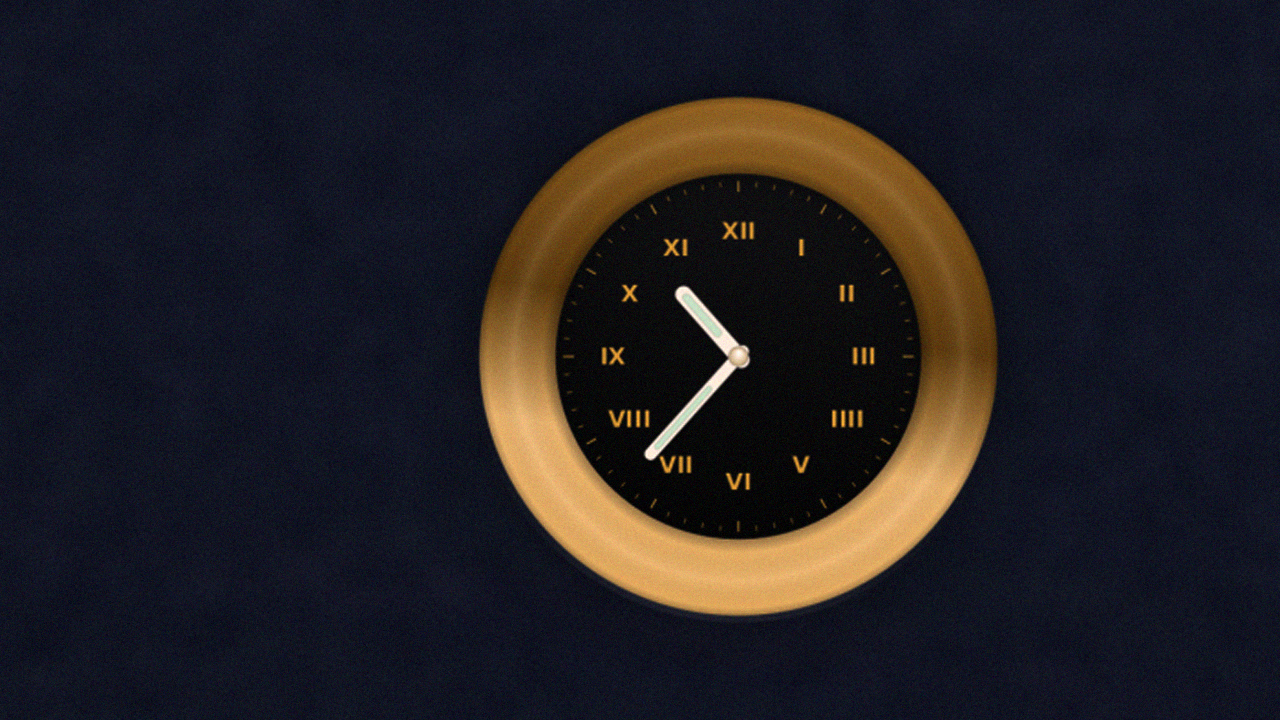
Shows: 10,37
